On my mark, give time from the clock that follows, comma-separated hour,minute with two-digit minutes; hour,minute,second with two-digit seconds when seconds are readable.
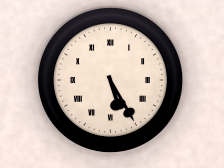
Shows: 5,25
